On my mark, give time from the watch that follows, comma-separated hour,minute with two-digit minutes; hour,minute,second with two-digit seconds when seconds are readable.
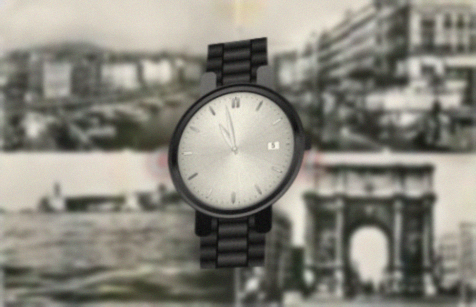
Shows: 10,58
